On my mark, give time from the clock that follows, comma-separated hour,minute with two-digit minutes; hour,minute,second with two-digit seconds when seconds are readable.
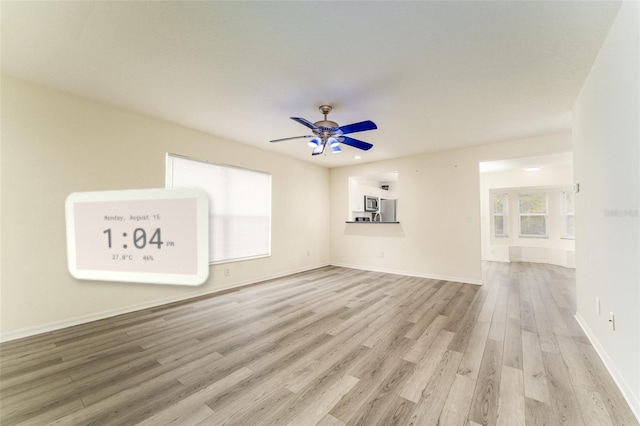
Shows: 1,04
